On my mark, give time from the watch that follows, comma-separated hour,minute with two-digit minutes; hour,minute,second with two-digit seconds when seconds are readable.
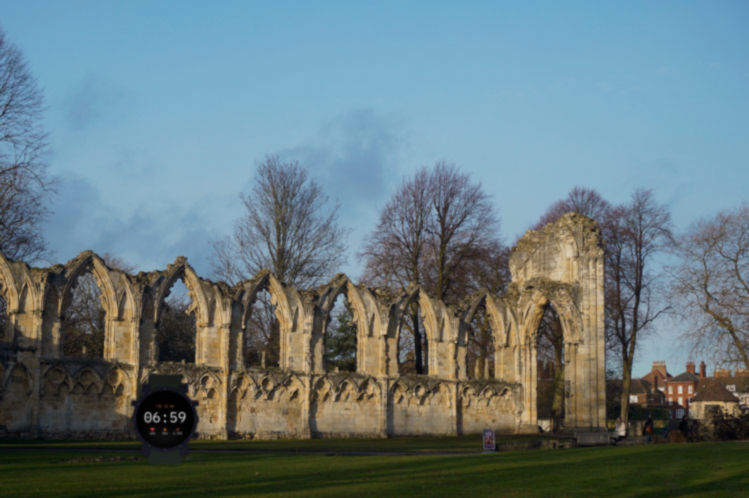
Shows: 6,59
